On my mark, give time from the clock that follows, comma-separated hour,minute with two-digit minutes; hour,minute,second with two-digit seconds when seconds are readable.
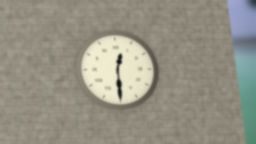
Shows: 12,30
